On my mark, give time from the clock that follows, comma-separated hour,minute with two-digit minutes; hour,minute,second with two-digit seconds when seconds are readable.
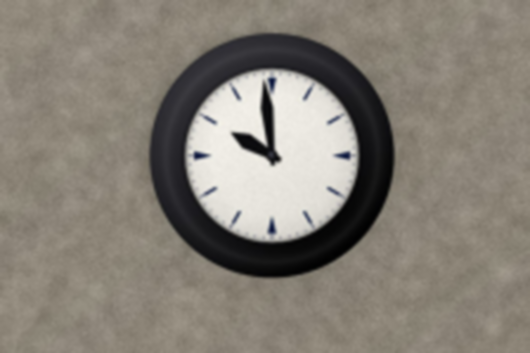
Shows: 9,59
